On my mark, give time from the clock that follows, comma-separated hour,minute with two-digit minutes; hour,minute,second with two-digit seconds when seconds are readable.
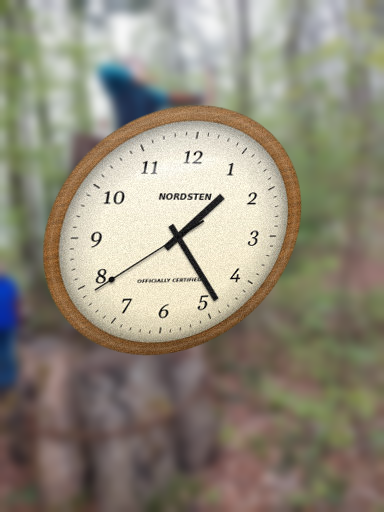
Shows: 1,23,39
